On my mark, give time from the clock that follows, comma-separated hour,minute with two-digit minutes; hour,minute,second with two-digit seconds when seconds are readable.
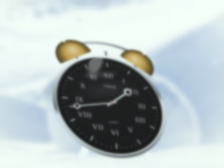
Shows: 1,43
